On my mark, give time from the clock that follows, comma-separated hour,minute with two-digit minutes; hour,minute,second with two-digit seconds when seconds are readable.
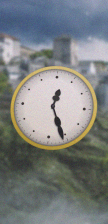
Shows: 12,26
